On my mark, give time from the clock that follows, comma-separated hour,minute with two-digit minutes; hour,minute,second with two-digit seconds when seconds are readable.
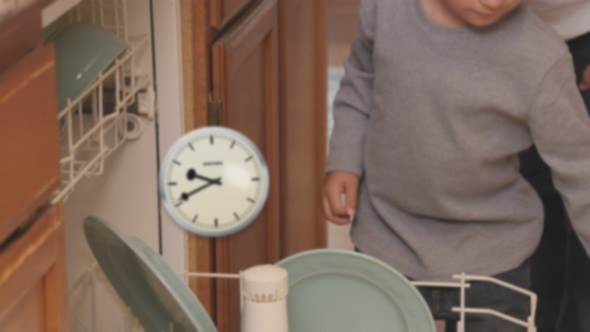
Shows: 9,41
